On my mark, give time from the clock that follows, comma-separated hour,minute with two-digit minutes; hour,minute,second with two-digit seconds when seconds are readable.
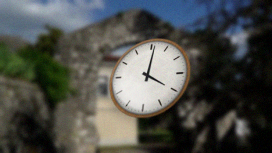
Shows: 4,01
